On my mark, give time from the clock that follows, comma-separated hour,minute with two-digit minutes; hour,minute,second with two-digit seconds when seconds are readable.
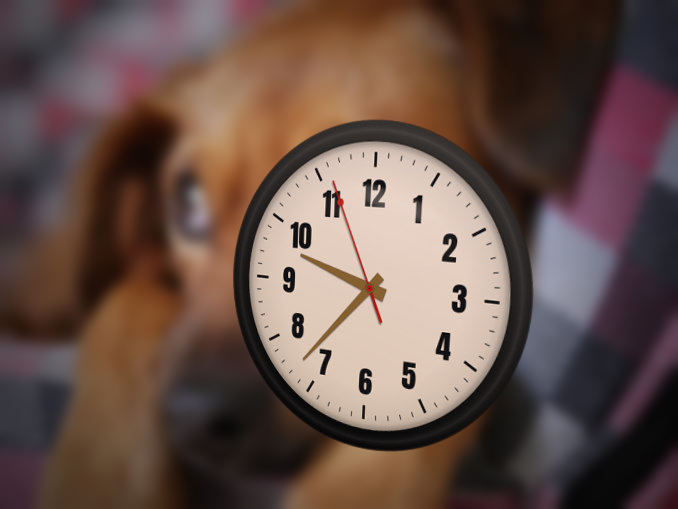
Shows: 9,36,56
